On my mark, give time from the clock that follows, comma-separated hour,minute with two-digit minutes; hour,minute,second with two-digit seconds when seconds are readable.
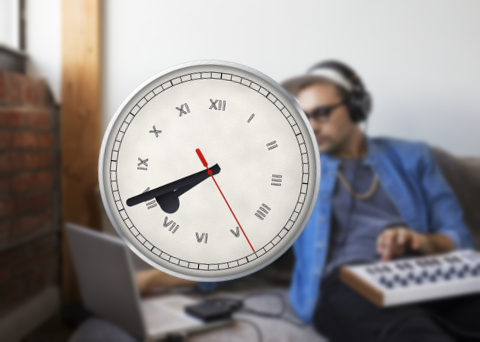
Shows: 7,40,24
